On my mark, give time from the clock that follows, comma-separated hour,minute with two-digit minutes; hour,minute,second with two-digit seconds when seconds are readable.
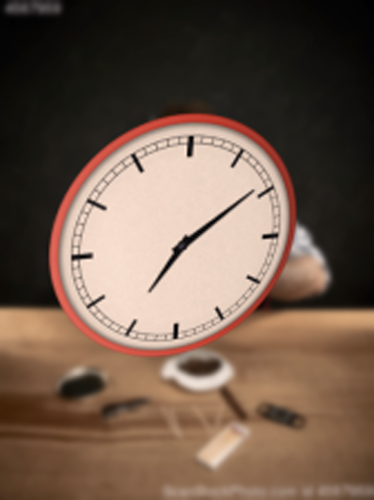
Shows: 7,09
